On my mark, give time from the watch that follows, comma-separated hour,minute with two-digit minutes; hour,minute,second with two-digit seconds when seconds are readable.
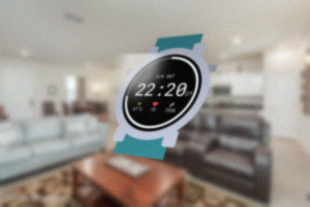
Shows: 22,20
